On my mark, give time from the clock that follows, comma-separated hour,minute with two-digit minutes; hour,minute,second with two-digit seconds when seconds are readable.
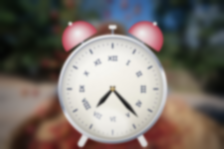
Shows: 7,23
